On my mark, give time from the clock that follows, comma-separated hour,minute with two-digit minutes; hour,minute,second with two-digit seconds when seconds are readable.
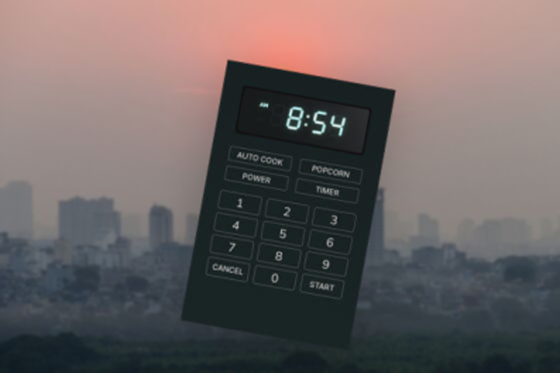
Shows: 8,54
